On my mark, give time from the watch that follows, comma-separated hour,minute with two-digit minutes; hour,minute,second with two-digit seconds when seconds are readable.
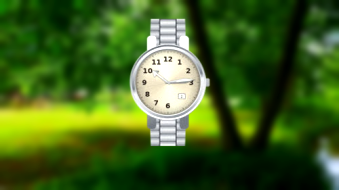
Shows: 10,14
